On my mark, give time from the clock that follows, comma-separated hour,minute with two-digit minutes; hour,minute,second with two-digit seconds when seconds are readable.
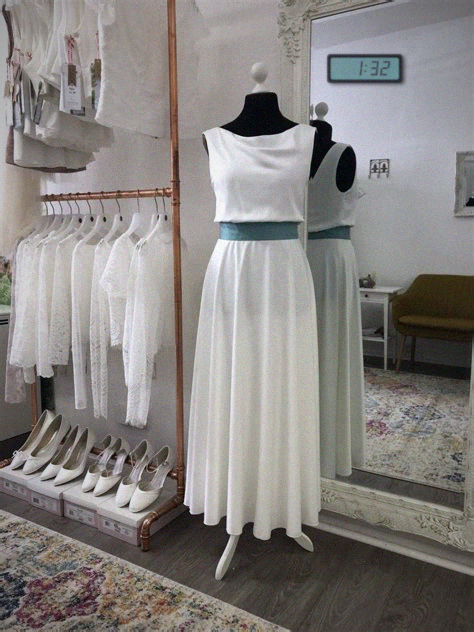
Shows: 1,32
